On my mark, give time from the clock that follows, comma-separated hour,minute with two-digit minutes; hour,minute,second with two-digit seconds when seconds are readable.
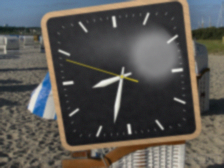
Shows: 8,32,49
